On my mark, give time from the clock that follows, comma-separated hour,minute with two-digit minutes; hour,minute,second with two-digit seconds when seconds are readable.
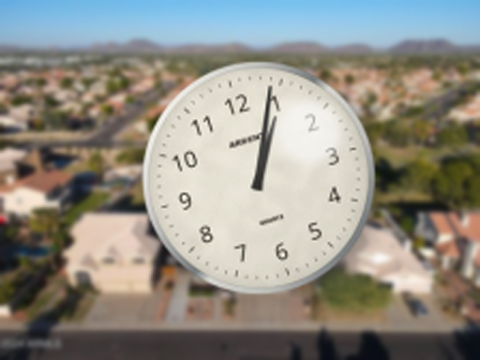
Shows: 1,04
